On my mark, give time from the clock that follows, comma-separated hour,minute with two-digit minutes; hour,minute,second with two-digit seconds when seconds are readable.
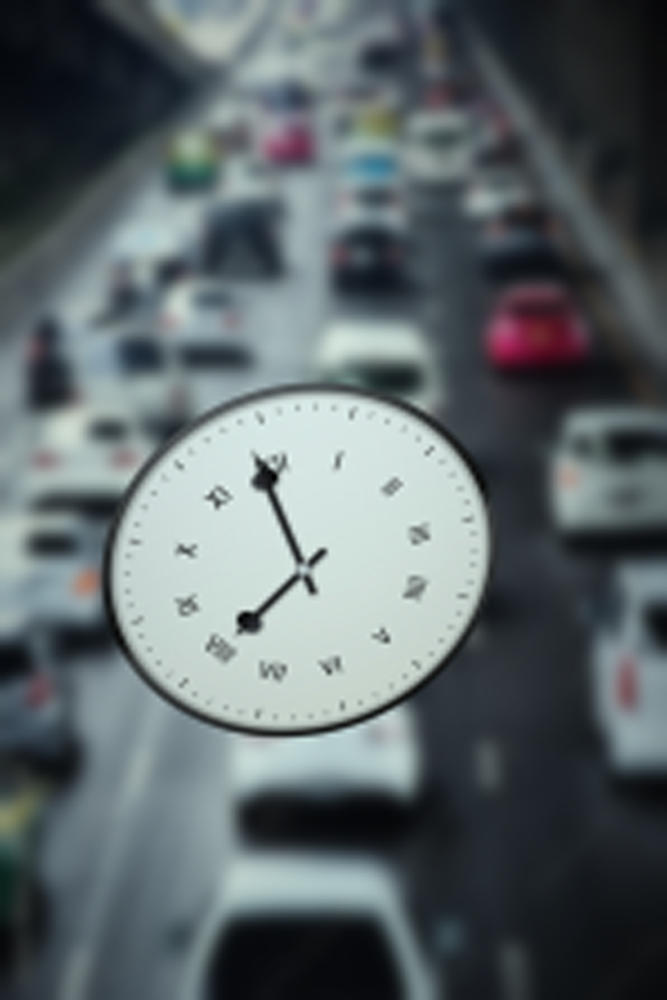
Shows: 7,59
